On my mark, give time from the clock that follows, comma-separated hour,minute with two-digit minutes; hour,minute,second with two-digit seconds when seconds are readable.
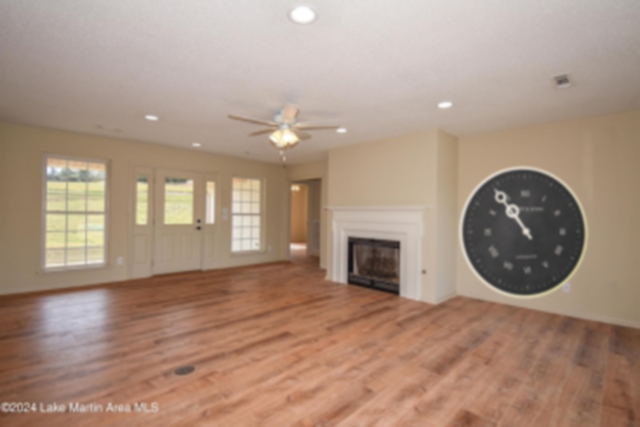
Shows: 10,54
